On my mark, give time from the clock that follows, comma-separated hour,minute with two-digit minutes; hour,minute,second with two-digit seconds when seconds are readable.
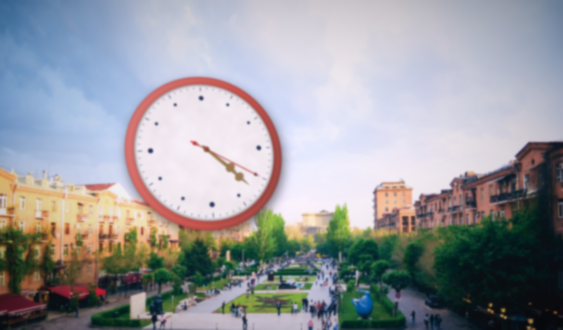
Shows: 4,22,20
